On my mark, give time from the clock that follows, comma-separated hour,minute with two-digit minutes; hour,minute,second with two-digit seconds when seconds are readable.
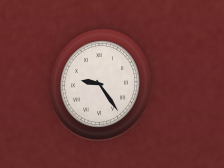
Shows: 9,24
